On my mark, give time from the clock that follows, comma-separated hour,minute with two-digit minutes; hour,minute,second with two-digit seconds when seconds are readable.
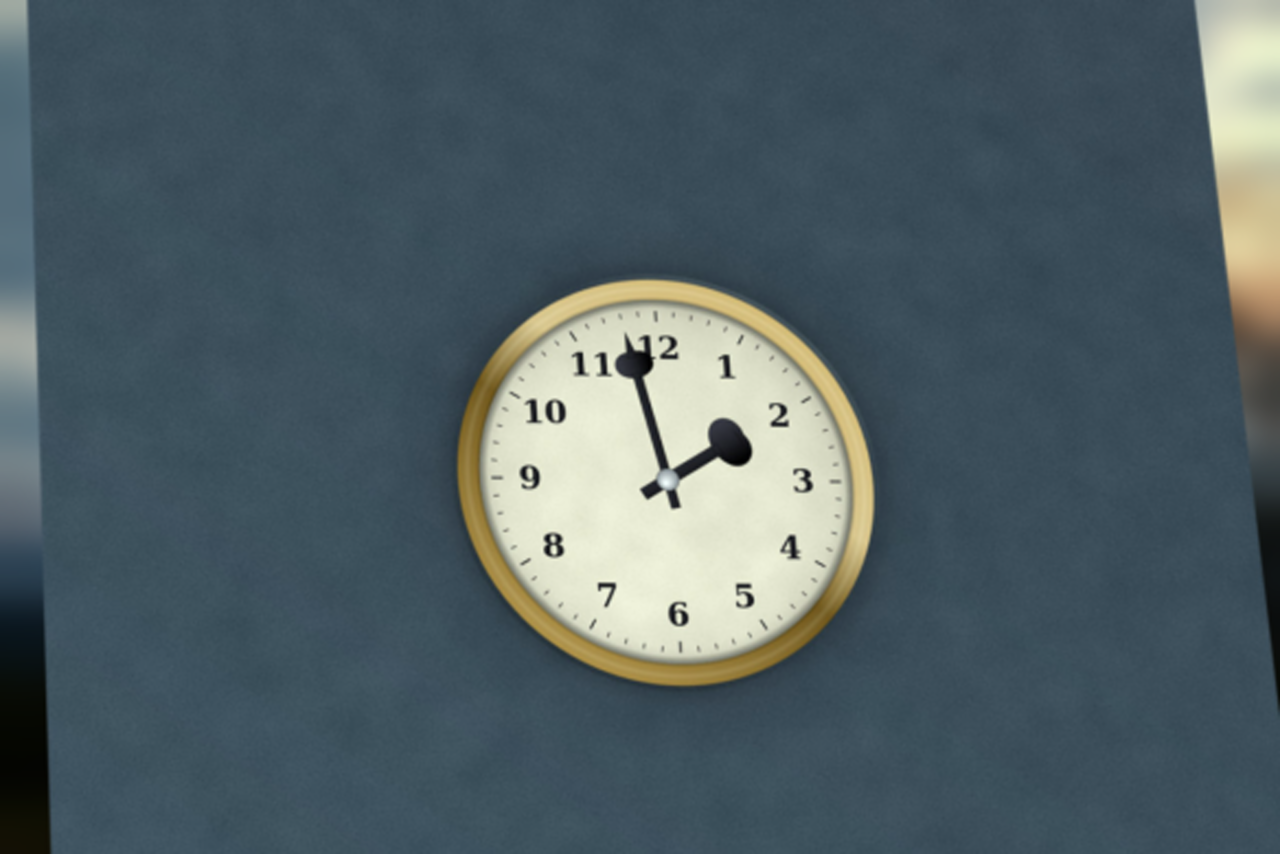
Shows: 1,58
